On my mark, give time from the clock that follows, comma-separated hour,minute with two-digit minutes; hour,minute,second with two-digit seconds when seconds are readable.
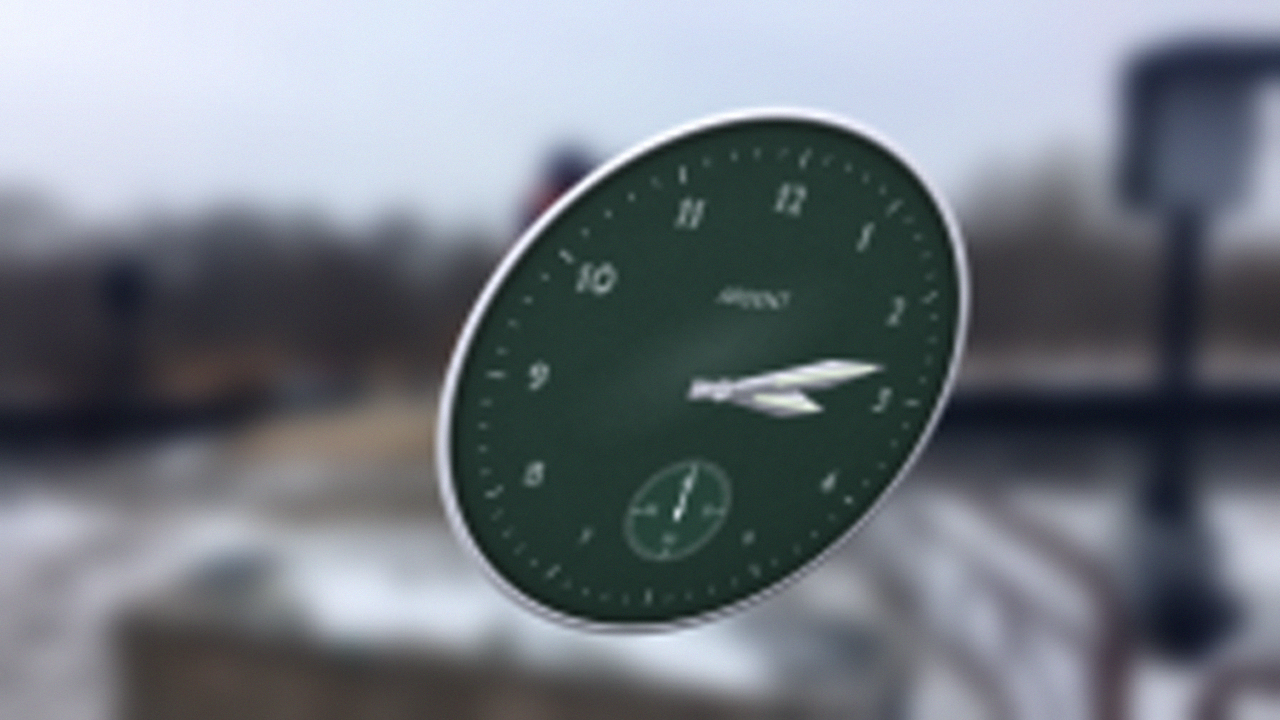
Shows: 3,13
